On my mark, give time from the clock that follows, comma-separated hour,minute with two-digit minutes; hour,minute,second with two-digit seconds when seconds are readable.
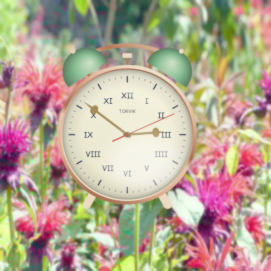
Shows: 2,51,11
